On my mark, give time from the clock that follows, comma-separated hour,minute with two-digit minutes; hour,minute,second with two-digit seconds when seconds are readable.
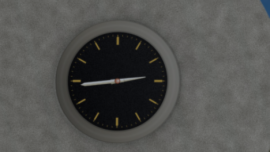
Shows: 2,44
